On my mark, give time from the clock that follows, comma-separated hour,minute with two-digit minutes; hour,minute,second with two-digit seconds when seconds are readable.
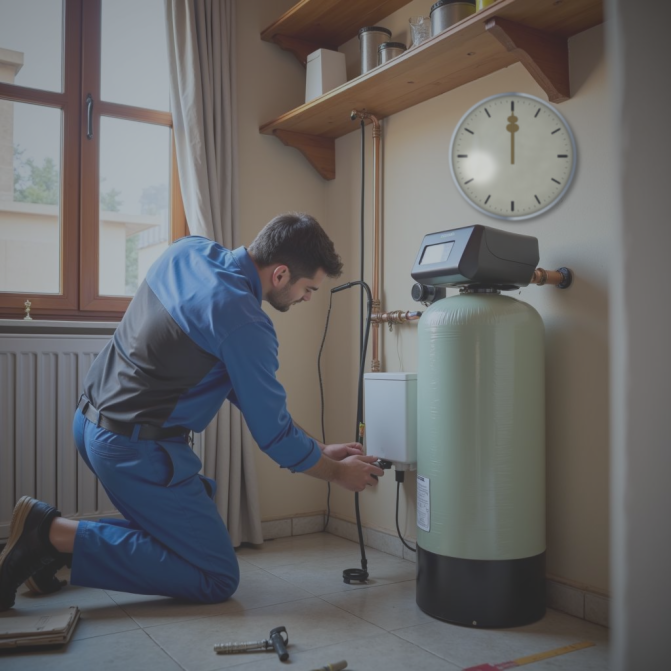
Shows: 12,00
